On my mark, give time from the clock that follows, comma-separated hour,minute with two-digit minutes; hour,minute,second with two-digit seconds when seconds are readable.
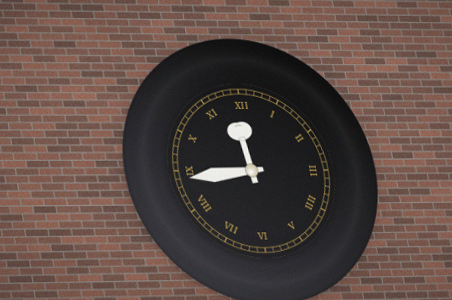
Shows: 11,44
